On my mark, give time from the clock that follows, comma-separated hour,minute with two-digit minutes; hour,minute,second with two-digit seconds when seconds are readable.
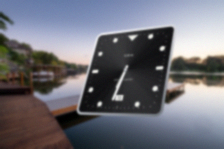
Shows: 6,32
